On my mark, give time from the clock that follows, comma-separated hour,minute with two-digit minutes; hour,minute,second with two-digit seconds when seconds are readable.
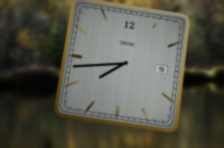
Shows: 7,43
